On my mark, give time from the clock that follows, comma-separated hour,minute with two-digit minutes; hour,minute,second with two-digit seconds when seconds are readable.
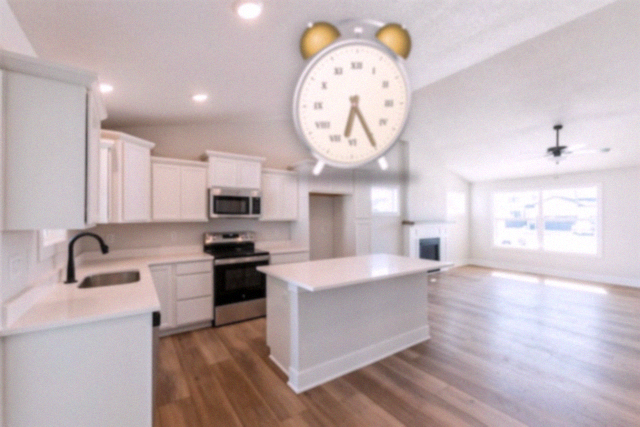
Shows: 6,25
